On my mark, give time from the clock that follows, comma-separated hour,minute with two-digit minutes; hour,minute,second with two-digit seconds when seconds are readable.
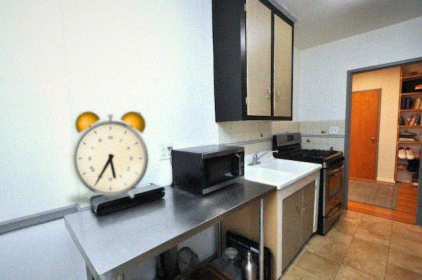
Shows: 5,35
